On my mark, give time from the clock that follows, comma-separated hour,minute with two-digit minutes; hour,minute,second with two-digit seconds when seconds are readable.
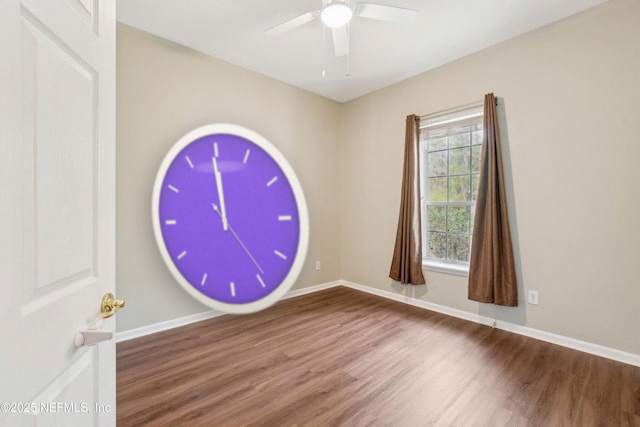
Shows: 11,59,24
